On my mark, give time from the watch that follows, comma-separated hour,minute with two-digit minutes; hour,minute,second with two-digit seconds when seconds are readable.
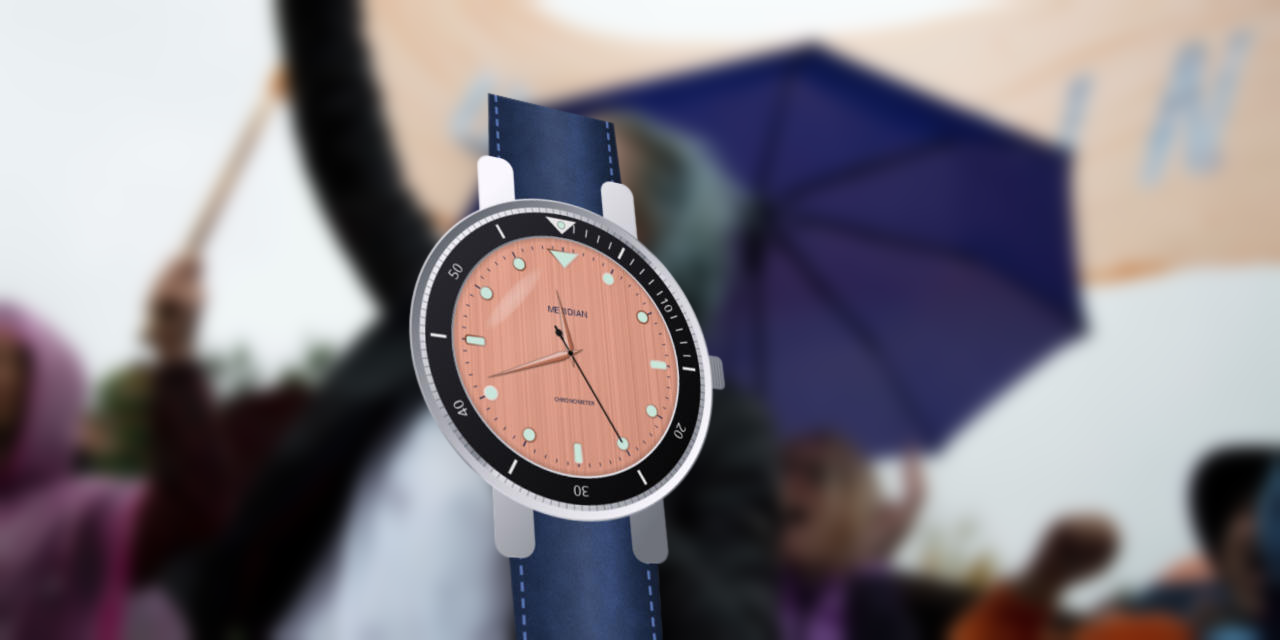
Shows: 11,41,25
